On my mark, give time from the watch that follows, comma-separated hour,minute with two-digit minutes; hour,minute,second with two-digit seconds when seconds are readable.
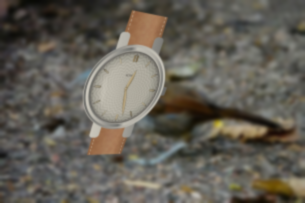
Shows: 12,28
